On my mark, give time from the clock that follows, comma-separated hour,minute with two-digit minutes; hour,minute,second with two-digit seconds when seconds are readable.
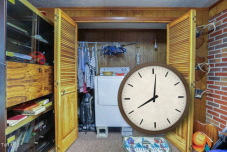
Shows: 8,01
